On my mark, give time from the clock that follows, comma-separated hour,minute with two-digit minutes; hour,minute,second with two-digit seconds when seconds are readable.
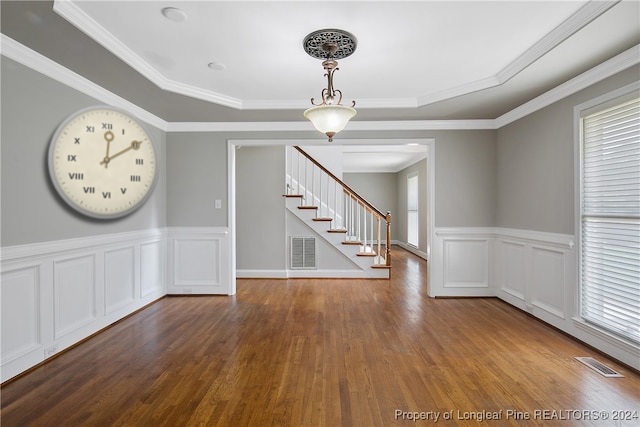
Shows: 12,10
